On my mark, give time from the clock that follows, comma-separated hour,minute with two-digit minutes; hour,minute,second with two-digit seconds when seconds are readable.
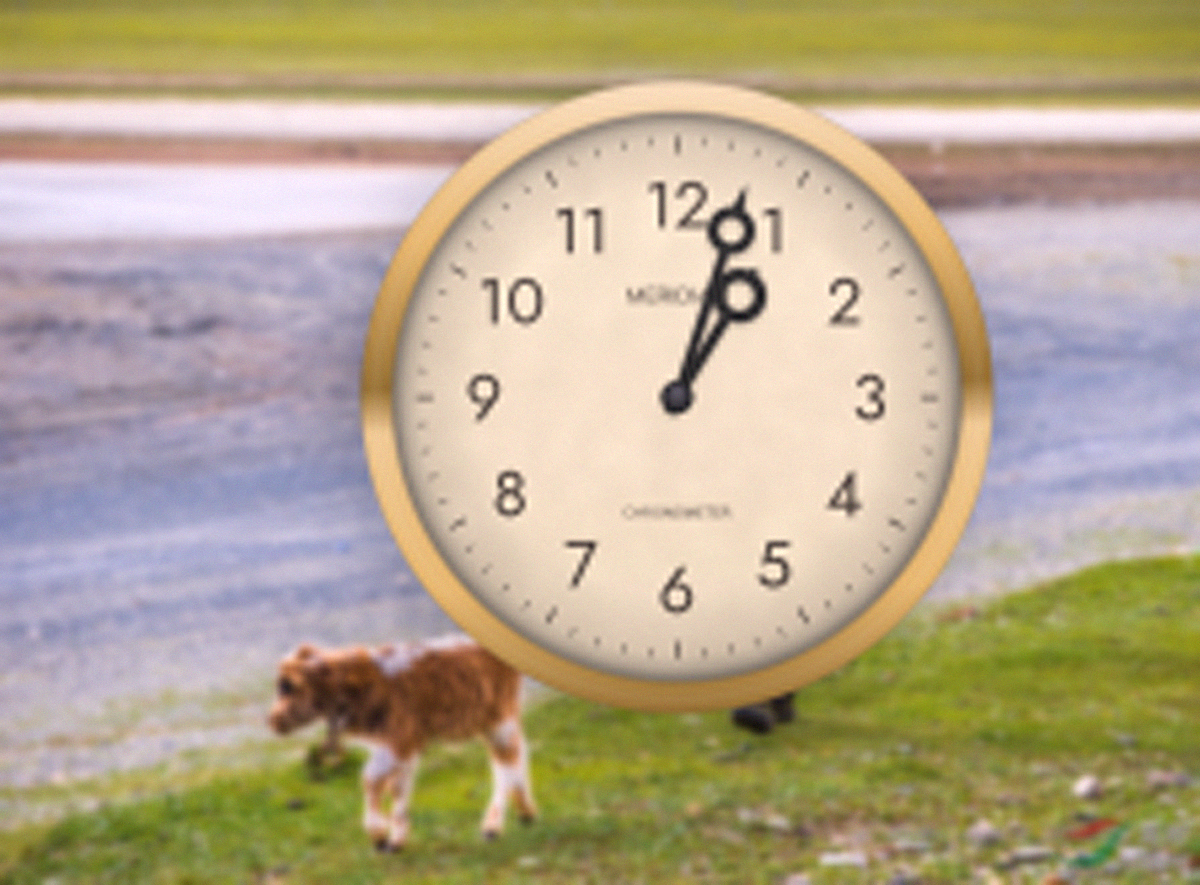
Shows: 1,03
